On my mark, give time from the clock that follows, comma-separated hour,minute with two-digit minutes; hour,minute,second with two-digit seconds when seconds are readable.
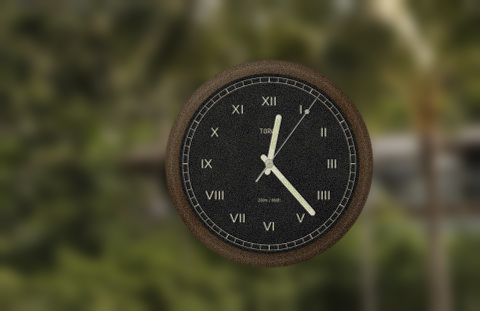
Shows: 12,23,06
